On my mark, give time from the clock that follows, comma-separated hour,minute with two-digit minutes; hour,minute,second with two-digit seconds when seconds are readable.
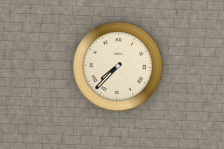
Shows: 7,37
